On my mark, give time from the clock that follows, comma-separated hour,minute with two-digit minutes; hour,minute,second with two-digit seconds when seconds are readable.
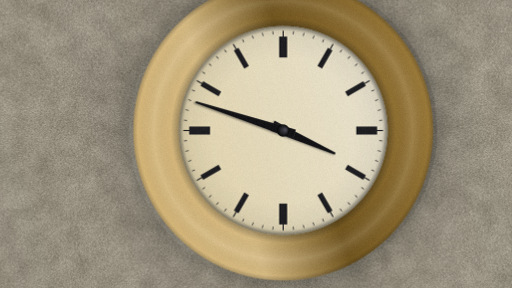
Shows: 3,48
